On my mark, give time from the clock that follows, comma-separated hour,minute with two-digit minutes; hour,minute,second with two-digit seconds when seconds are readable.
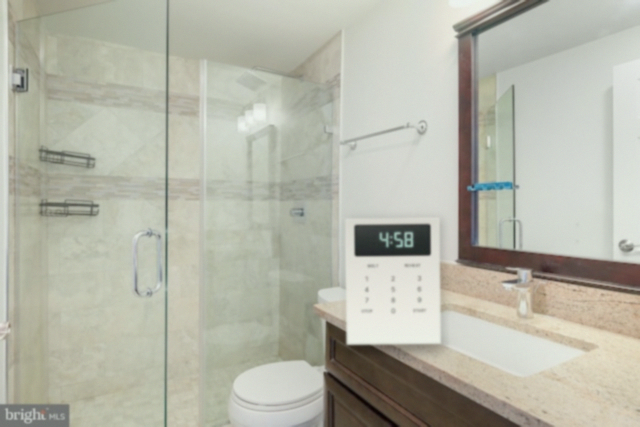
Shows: 4,58
